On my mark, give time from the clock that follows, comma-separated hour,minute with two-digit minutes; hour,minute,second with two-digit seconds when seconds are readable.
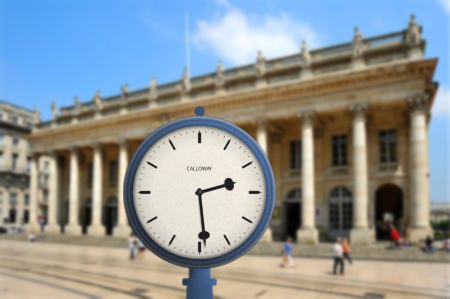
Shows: 2,29
